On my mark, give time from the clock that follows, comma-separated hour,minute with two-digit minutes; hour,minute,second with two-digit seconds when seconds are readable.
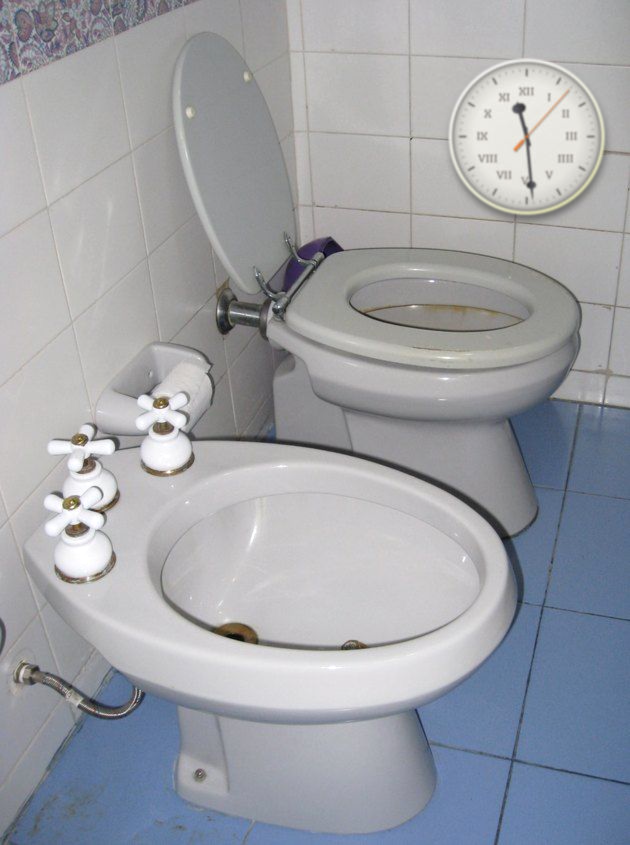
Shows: 11,29,07
